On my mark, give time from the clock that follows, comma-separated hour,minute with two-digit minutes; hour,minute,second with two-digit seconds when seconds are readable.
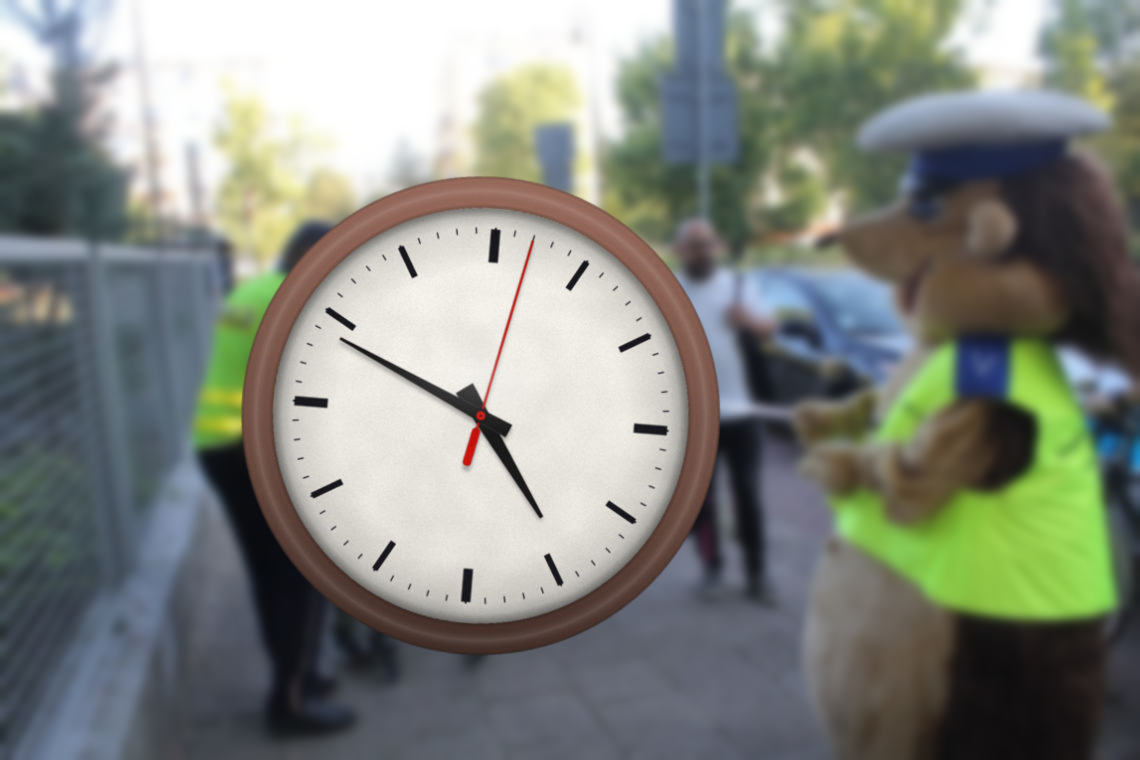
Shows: 4,49,02
